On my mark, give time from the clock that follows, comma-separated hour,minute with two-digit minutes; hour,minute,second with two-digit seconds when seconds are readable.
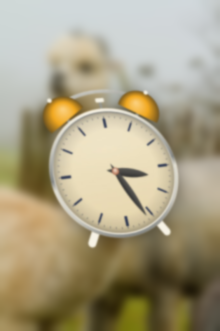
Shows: 3,26
